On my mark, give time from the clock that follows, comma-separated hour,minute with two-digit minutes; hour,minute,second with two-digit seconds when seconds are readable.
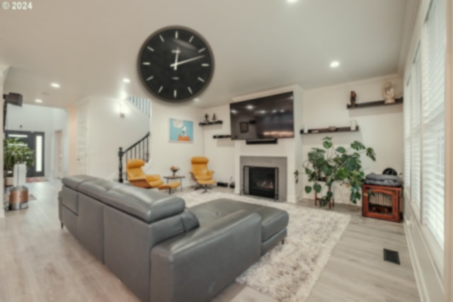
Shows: 12,12
